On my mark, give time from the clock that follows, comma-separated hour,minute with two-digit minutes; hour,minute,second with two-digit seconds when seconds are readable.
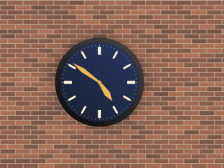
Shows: 4,51
